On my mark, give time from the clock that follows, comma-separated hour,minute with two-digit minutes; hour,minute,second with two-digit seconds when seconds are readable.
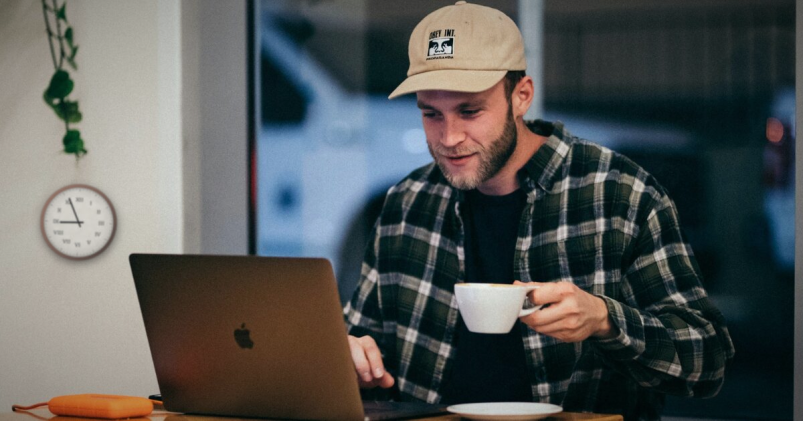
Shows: 8,56
